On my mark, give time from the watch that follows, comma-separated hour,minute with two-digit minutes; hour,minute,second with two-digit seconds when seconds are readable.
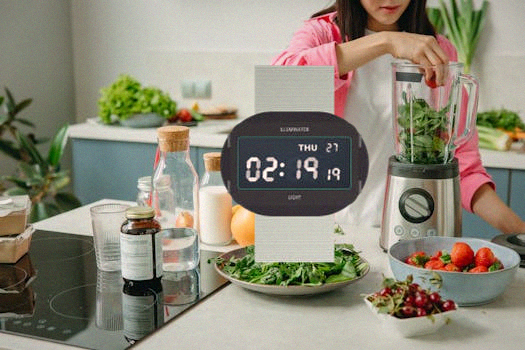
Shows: 2,19,19
